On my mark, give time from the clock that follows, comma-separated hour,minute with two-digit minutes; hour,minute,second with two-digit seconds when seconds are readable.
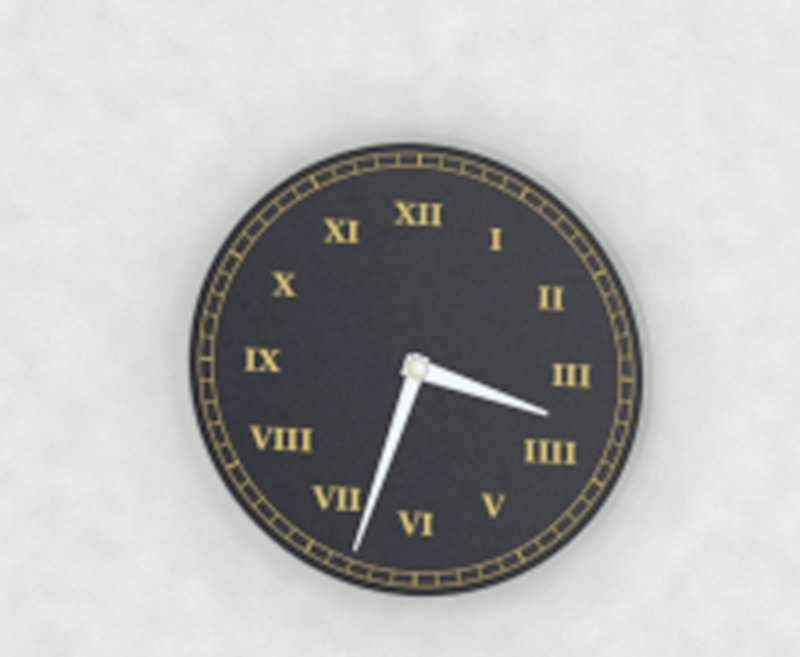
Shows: 3,33
